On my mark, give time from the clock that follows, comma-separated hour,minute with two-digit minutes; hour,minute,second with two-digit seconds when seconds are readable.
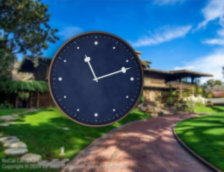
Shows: 11,12
